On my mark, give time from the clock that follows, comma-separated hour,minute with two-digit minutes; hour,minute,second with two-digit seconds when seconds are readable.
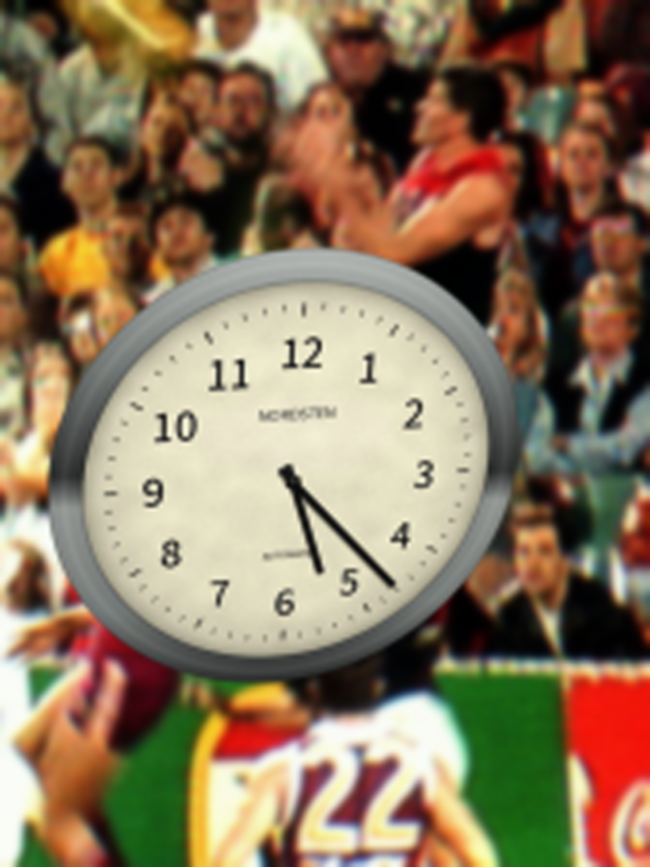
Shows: 5,23
